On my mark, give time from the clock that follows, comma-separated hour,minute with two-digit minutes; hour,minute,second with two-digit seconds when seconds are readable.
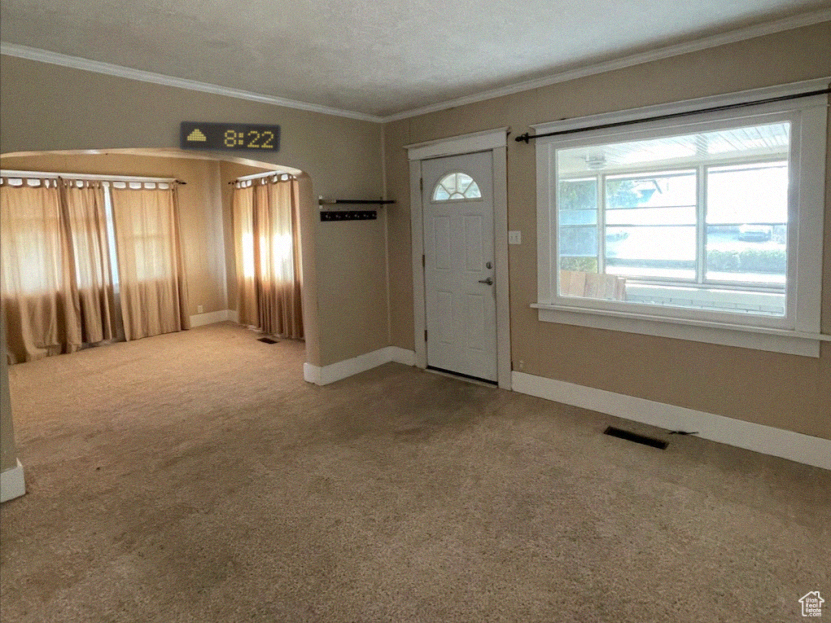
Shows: 8,22
